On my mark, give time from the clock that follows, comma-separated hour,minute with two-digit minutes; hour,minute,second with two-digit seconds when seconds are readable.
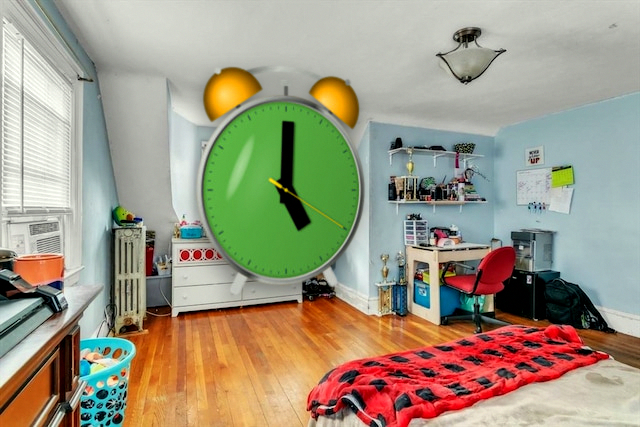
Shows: 5,00,20
